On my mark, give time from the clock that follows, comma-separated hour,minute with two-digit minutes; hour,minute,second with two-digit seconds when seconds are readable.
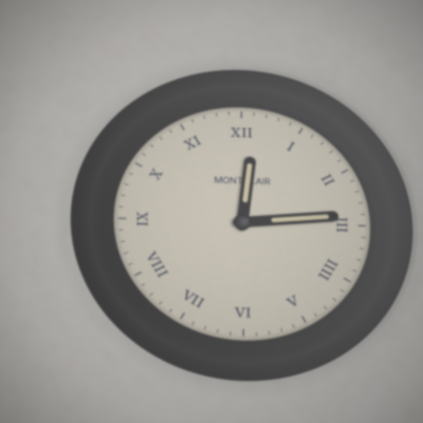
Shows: 12,14
